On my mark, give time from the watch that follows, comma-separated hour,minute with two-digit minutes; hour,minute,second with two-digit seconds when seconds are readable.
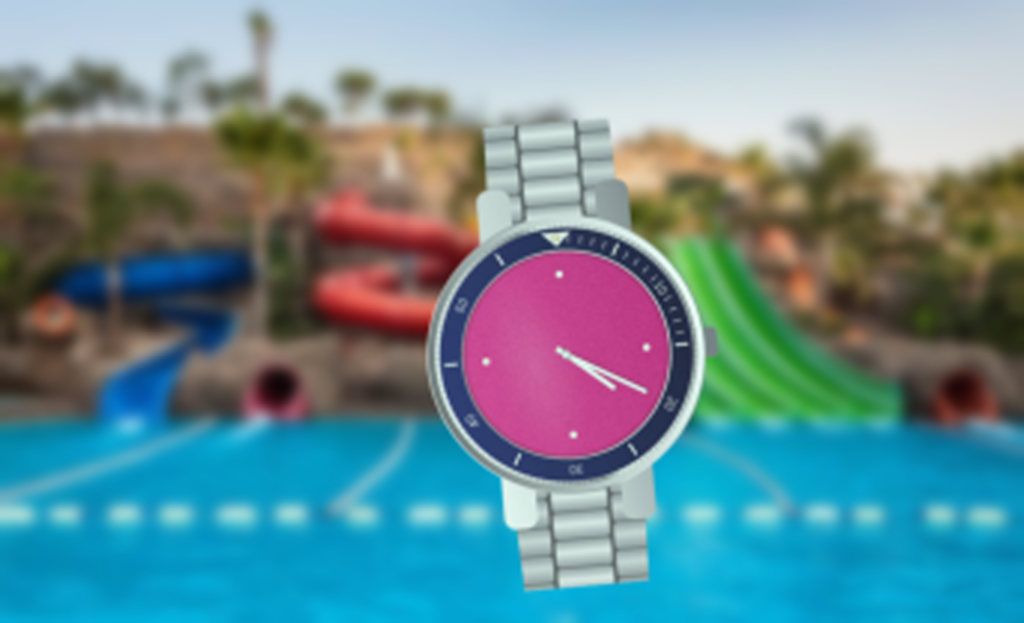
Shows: 4,20
